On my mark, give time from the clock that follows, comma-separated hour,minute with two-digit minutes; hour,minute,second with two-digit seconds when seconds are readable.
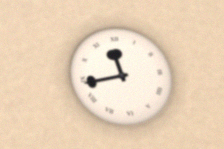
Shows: 11,44
